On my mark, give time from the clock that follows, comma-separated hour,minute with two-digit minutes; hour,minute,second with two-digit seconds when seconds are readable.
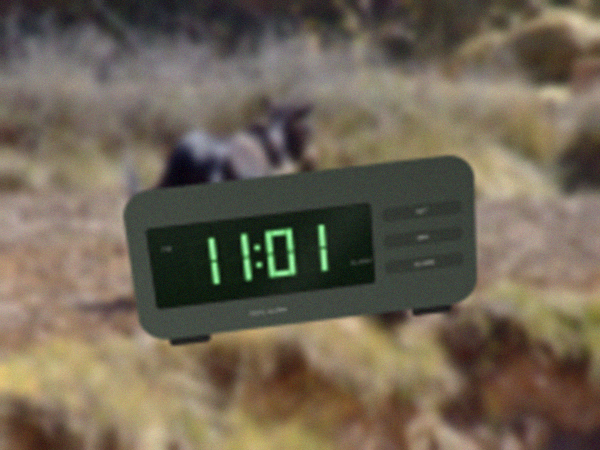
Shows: 11,01
